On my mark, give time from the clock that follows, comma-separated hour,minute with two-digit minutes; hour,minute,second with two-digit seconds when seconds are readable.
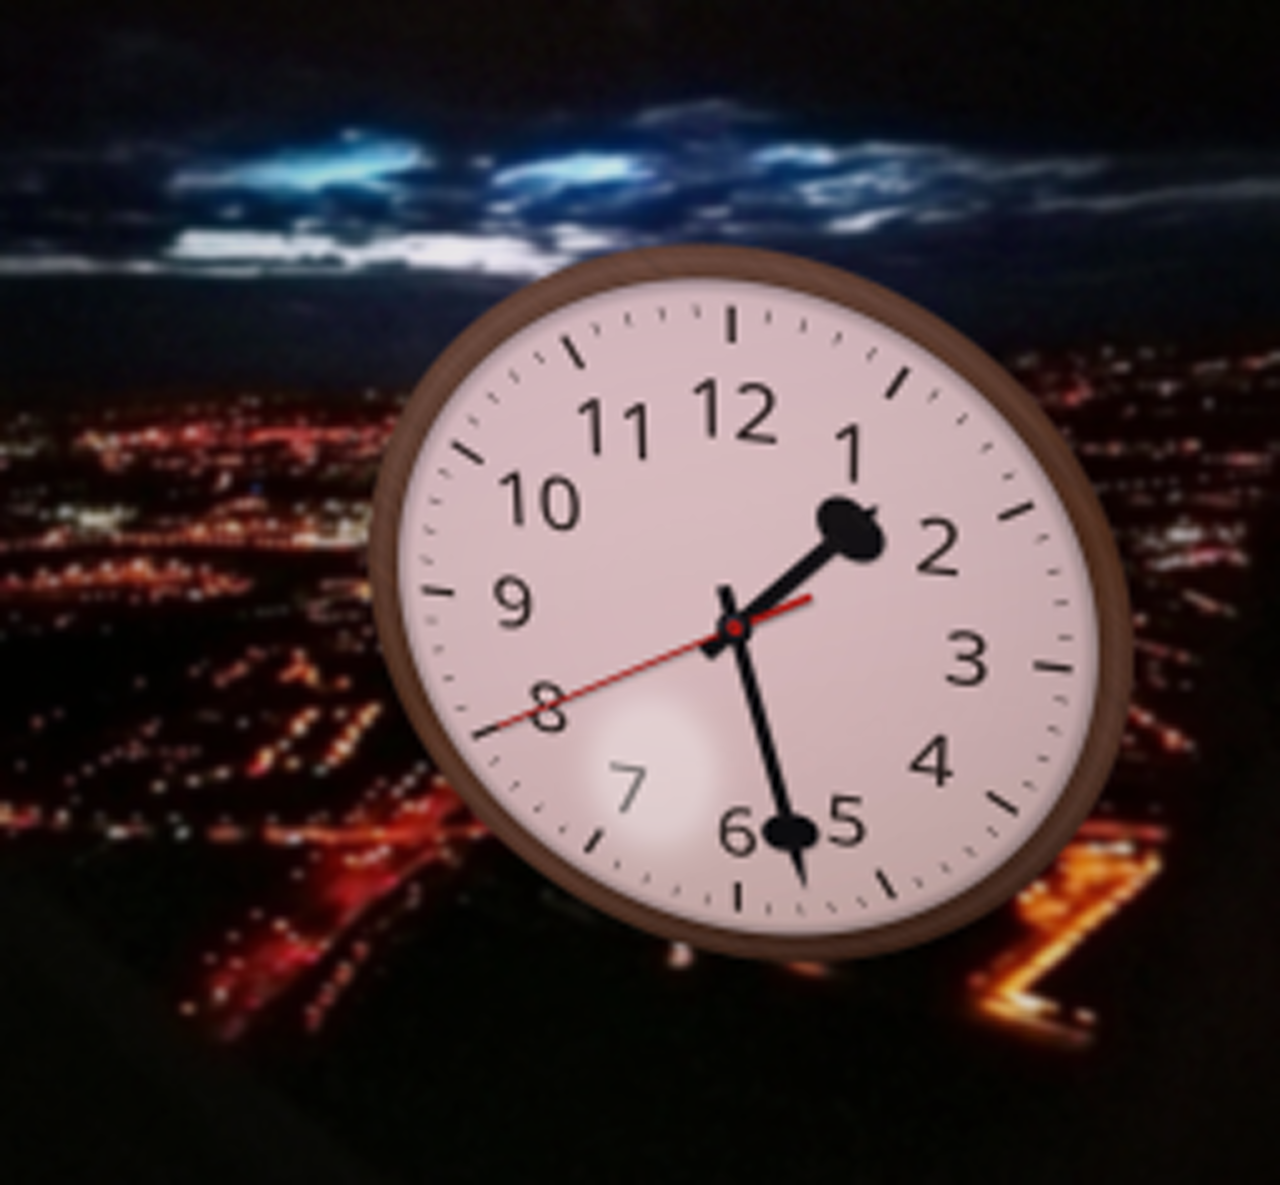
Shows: 1,27,40
